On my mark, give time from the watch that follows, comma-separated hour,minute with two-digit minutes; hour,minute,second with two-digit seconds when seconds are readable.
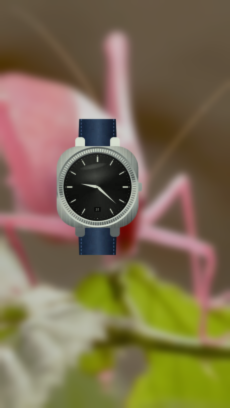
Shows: 9,22
